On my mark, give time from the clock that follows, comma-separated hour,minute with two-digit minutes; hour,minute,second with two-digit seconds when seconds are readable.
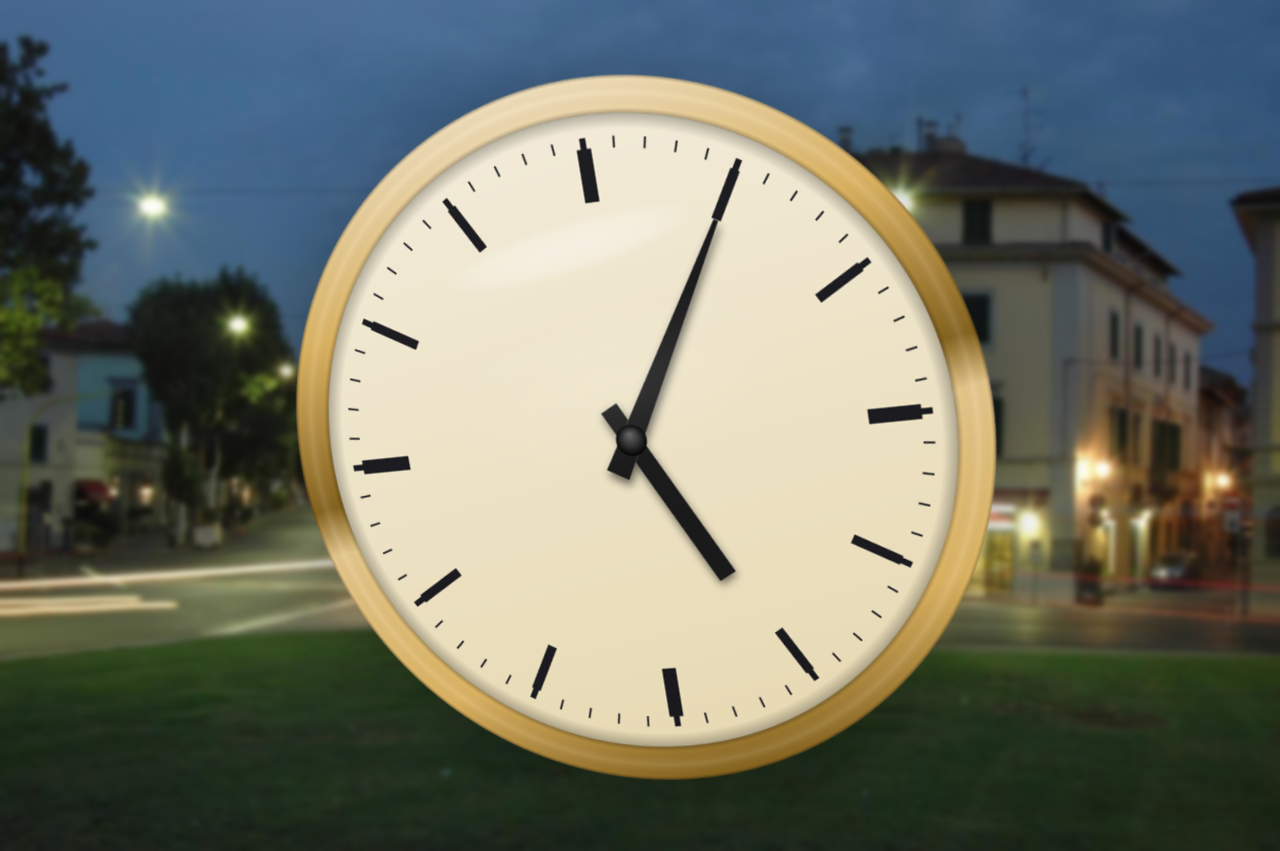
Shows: 5,05
